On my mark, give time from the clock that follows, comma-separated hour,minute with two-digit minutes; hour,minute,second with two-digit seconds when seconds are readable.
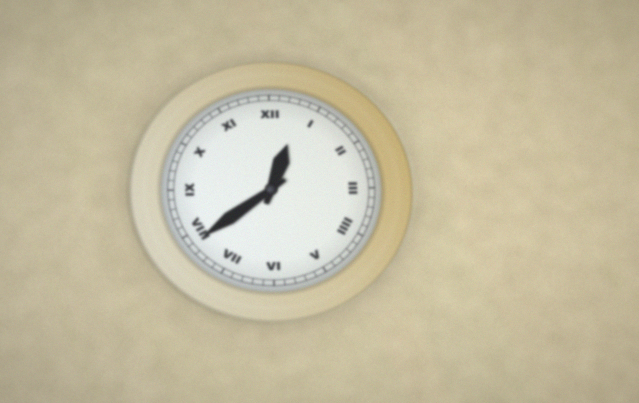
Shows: 12,39
